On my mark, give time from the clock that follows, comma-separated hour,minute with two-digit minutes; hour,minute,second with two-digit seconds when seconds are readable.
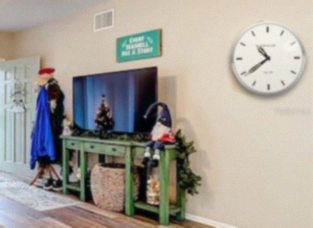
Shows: 10,39
